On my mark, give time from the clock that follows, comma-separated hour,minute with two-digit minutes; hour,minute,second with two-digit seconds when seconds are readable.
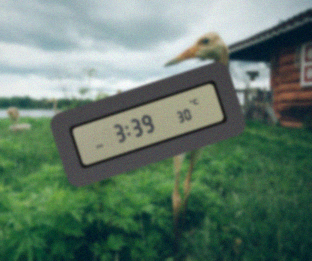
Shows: 3,39
